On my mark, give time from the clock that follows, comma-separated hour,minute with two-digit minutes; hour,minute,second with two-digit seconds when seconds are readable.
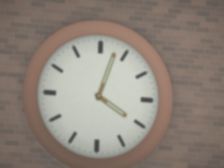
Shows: 4,03
